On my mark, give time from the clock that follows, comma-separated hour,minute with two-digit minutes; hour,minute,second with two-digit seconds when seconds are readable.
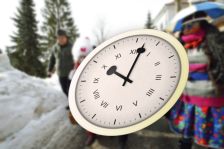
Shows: 10,02
